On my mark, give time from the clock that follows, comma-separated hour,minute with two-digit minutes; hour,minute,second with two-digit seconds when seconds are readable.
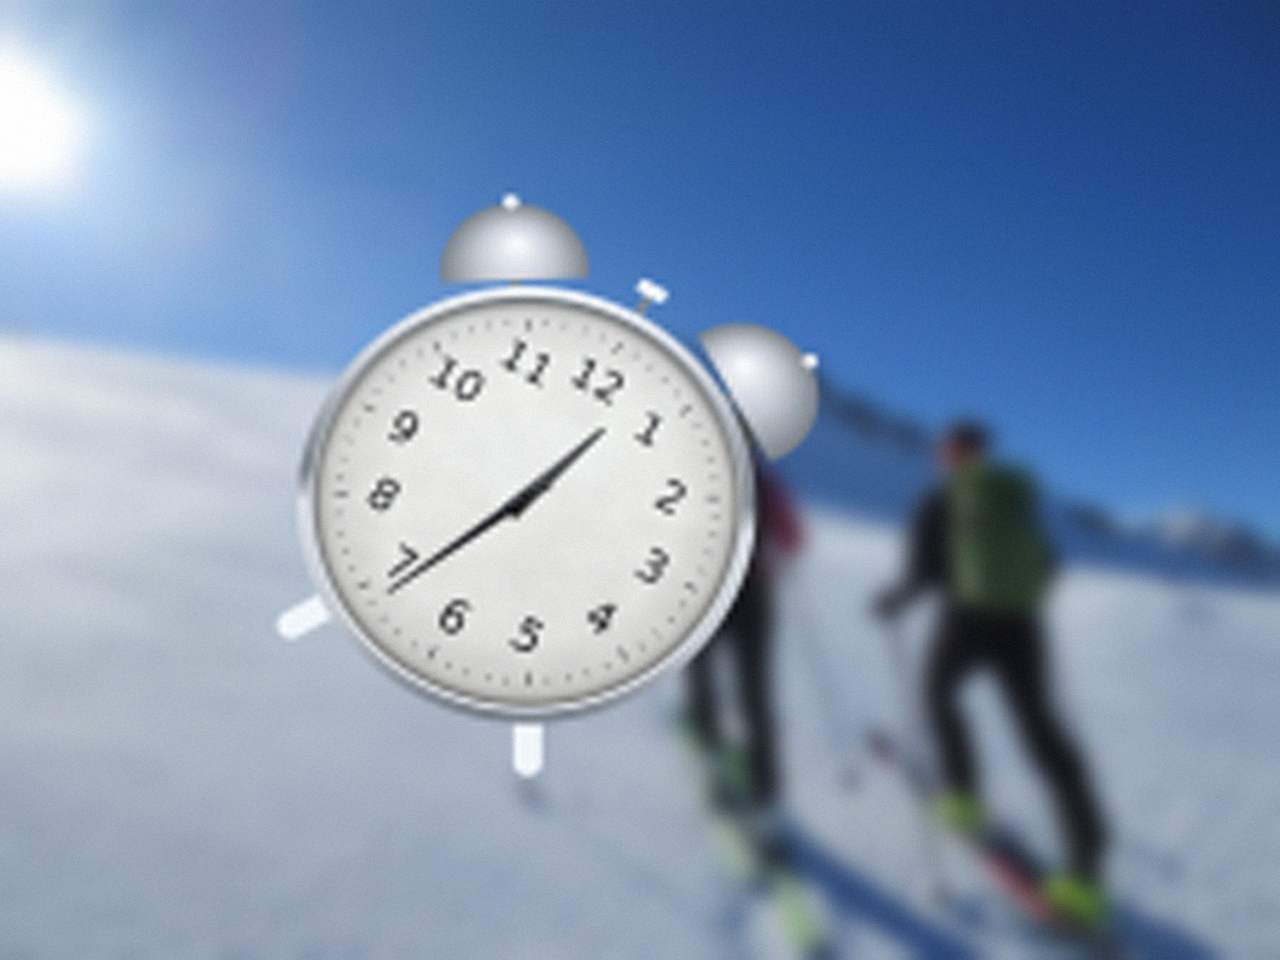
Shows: 12,34
